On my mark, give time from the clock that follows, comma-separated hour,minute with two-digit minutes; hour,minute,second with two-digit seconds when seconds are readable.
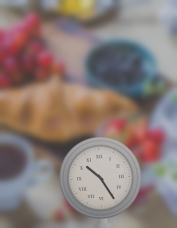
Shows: 10,25
